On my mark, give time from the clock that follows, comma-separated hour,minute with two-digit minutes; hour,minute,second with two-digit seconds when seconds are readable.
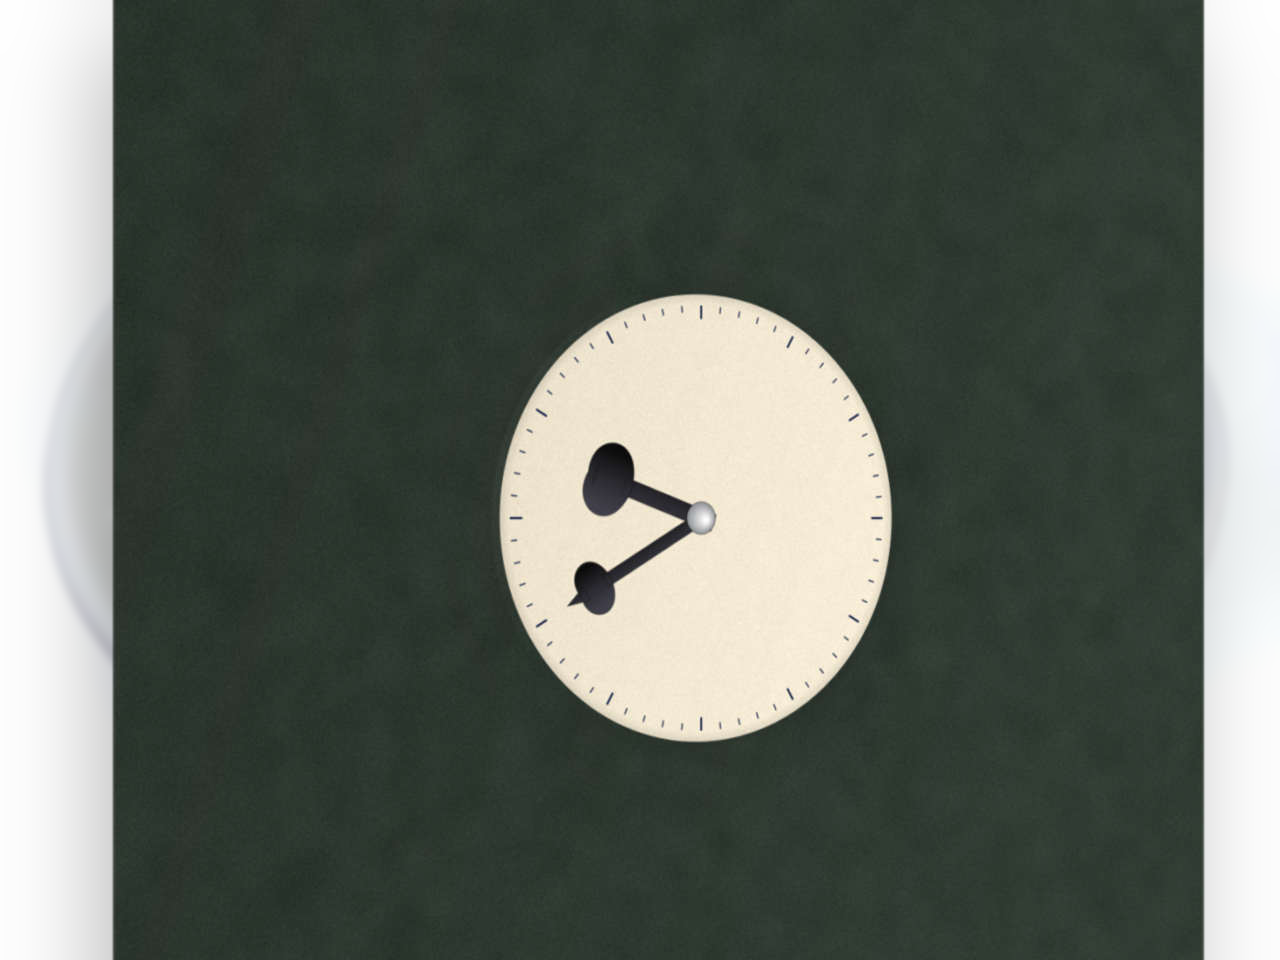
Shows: 9,40
